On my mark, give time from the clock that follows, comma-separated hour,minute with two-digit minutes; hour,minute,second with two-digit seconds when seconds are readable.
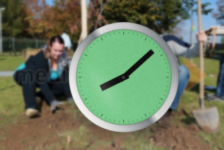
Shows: 8,08
